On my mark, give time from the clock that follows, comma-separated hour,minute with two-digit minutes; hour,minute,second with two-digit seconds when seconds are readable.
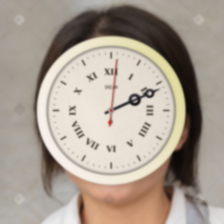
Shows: 2,11,01
